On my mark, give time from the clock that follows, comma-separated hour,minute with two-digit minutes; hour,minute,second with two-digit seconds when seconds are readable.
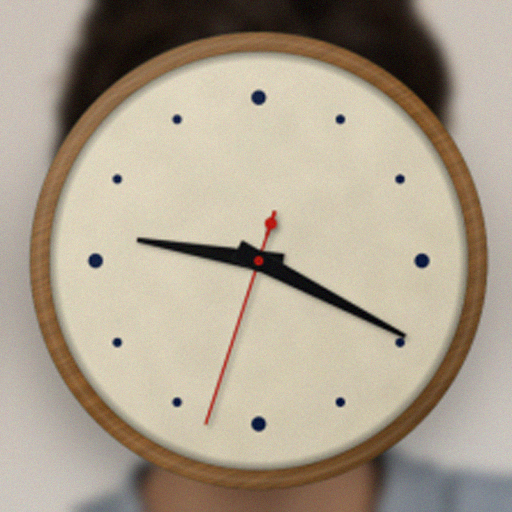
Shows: 9,19,33
